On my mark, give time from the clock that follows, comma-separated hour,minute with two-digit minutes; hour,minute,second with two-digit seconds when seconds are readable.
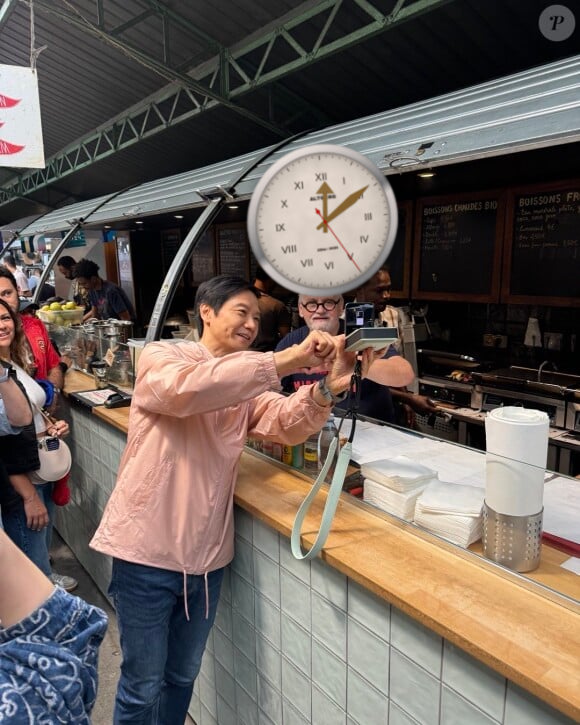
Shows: 12,09,25
